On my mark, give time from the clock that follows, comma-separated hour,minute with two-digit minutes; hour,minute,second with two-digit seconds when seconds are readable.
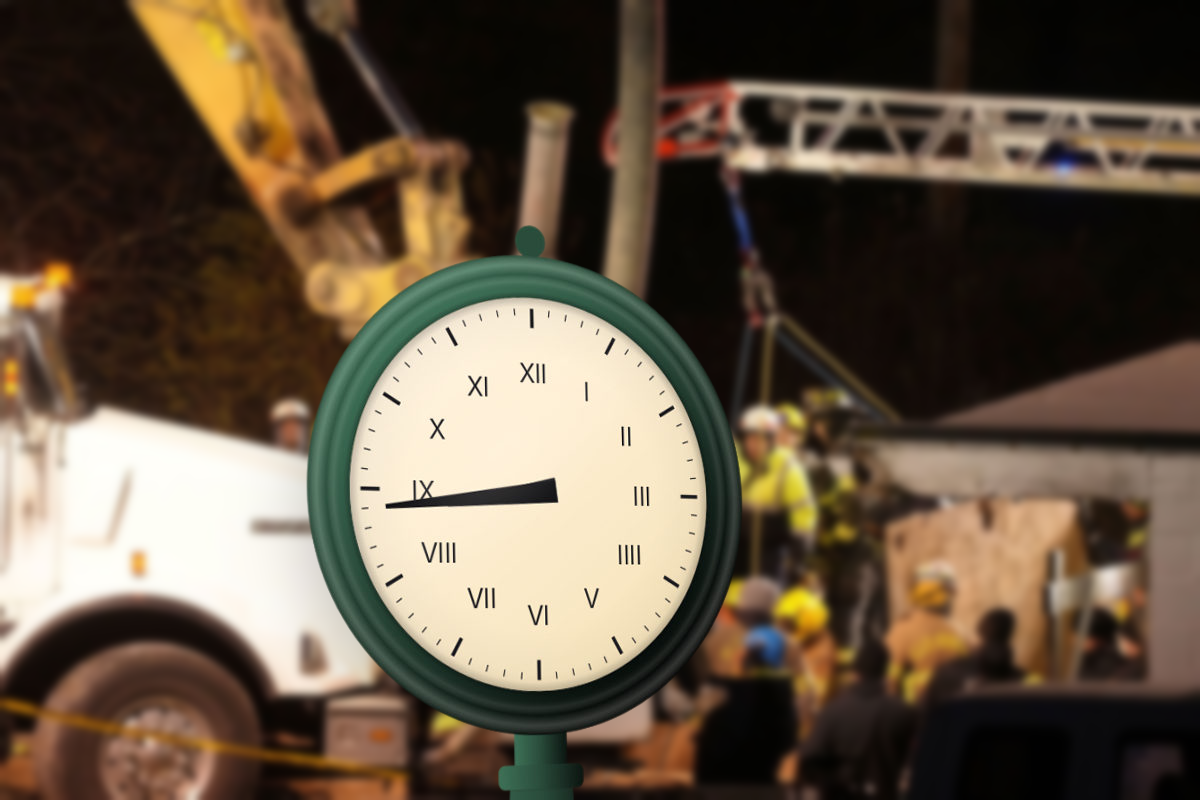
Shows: 8,44
